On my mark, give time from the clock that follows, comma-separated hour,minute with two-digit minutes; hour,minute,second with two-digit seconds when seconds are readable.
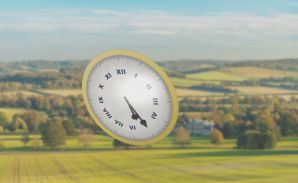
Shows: 5,25
